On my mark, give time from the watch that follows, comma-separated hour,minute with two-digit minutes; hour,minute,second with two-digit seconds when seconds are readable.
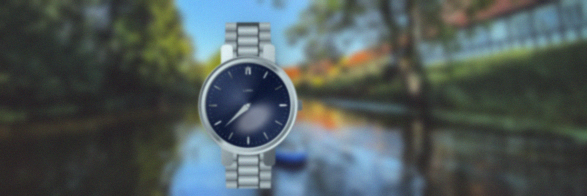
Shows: 7,38
